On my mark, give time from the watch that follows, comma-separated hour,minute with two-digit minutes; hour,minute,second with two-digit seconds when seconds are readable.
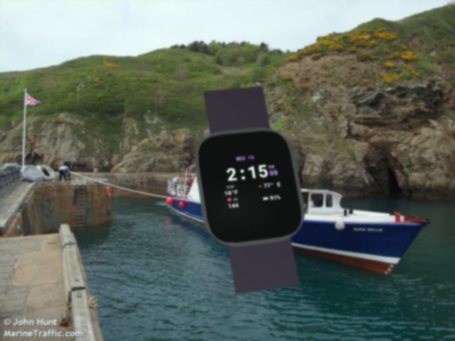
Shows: 2,15
